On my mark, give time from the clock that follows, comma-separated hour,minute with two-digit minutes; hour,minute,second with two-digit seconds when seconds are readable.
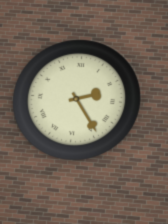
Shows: 2,24
